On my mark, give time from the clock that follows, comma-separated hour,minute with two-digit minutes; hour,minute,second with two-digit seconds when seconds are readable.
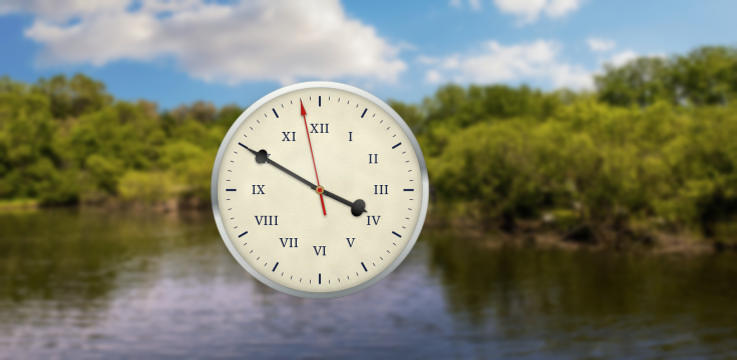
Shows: 3,49,58
